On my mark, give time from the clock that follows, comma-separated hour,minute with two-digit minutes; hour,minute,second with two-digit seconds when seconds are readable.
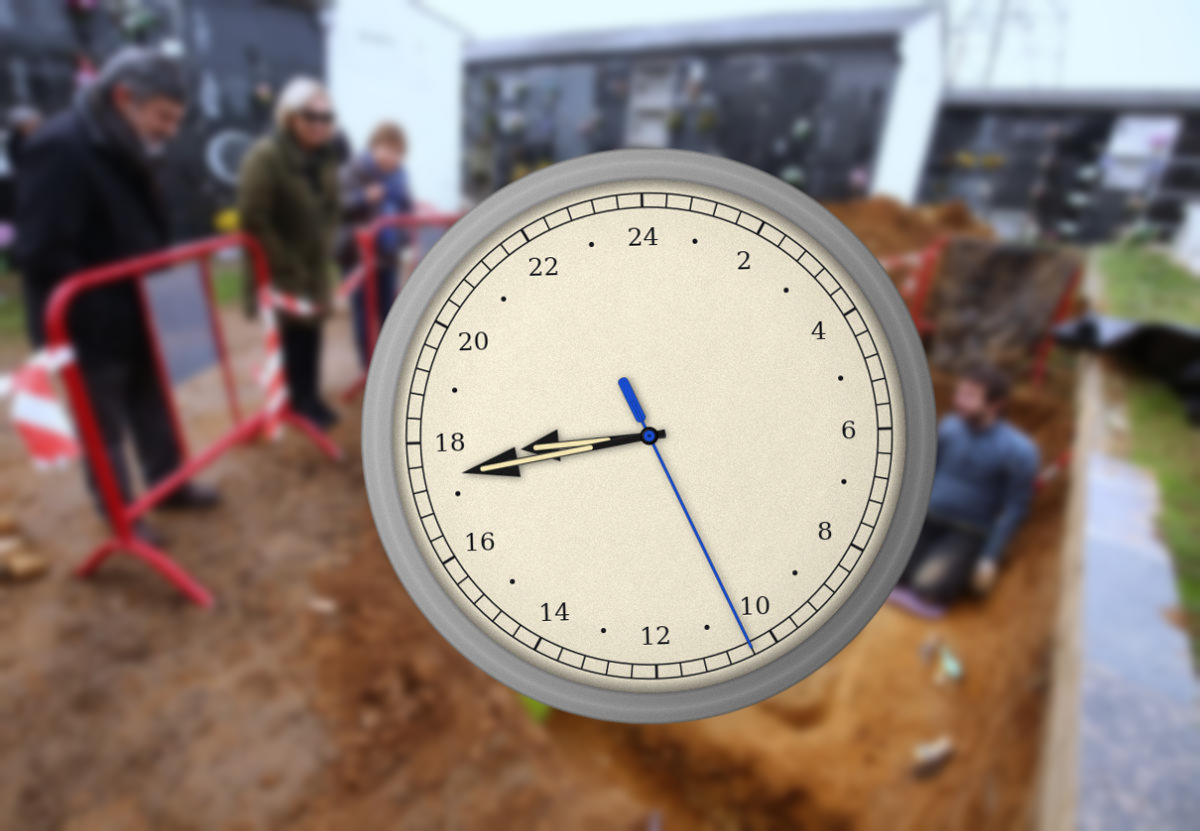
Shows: 17,43,26
